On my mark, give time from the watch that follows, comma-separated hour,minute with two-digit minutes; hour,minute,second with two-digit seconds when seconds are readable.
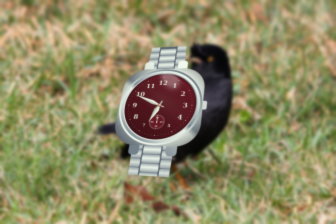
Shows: 6,49
